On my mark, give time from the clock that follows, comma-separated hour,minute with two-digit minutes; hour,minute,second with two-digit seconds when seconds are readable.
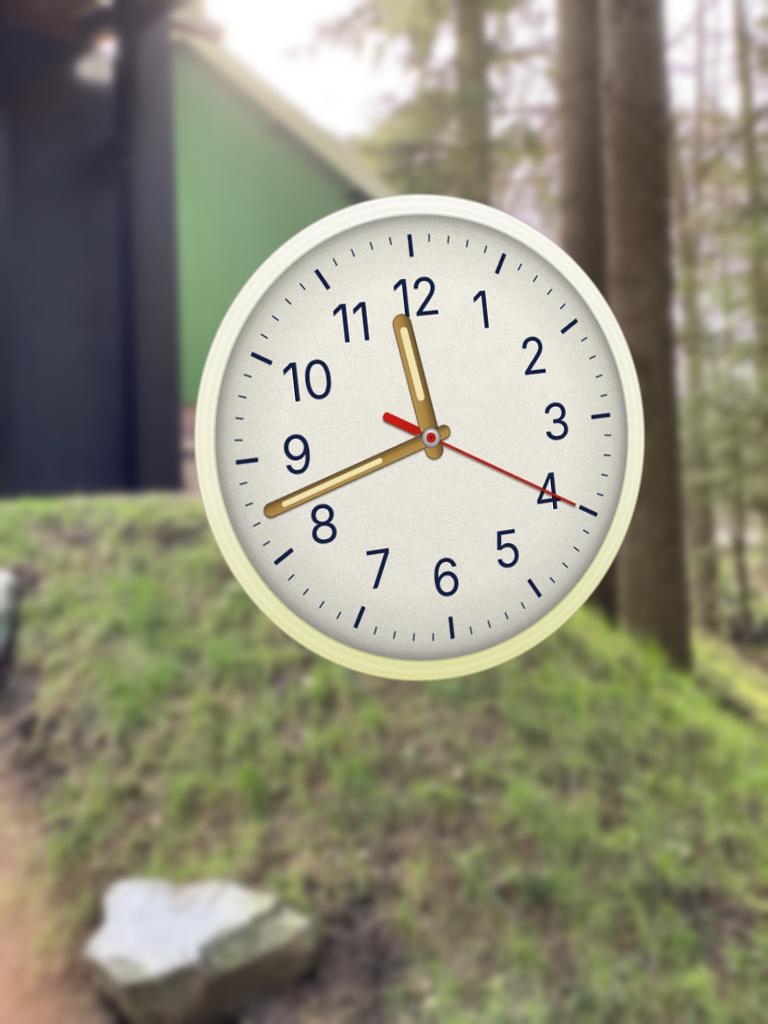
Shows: 11,42,20
